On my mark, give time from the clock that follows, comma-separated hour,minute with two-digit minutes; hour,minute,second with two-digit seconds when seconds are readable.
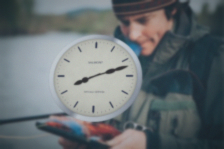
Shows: 8,12
